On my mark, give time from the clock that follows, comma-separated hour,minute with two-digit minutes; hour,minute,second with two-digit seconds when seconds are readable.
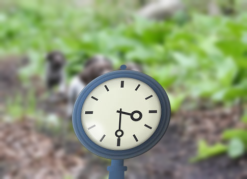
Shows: 3,30
